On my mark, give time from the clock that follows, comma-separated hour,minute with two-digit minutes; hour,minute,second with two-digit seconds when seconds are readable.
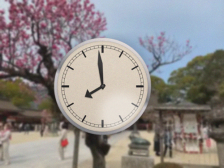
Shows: 7,59
